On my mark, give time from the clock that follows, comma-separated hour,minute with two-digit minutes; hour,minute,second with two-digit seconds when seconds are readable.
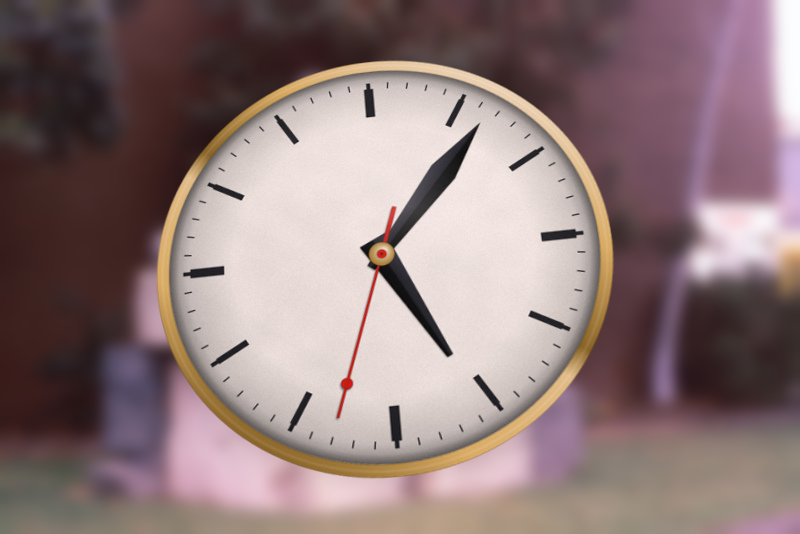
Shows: 5,06,33
